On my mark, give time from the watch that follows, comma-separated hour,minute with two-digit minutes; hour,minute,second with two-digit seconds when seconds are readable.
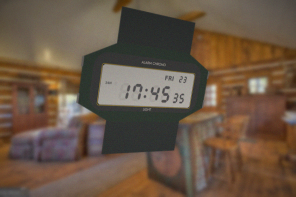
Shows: 17,45,35
